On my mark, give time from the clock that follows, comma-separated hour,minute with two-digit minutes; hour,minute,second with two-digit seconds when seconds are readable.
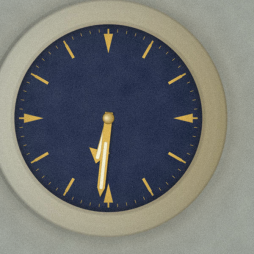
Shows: 6,31
